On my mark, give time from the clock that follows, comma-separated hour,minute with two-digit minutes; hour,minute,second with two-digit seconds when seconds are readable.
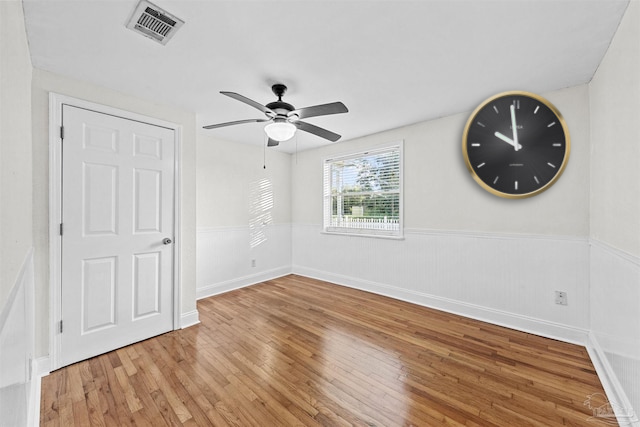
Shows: 9,59
